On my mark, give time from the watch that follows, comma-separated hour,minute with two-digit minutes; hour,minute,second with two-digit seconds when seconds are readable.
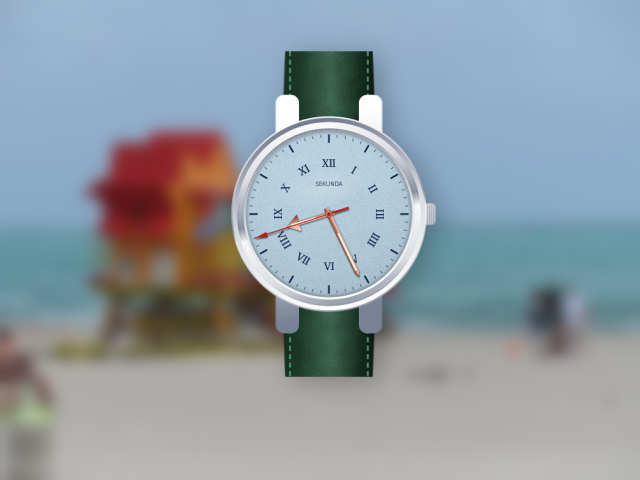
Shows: 8,25,42
